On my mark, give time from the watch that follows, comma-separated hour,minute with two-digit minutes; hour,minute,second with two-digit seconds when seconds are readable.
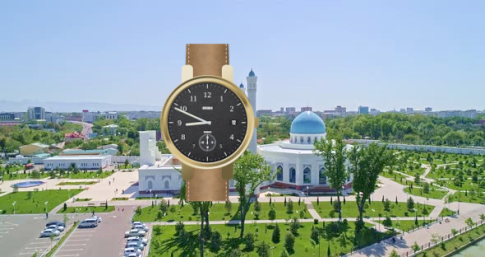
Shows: 8,49
